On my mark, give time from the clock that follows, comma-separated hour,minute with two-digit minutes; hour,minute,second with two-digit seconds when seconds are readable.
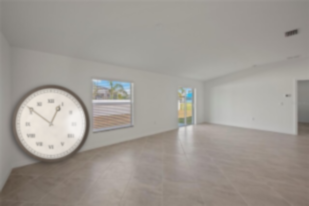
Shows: 12,51
